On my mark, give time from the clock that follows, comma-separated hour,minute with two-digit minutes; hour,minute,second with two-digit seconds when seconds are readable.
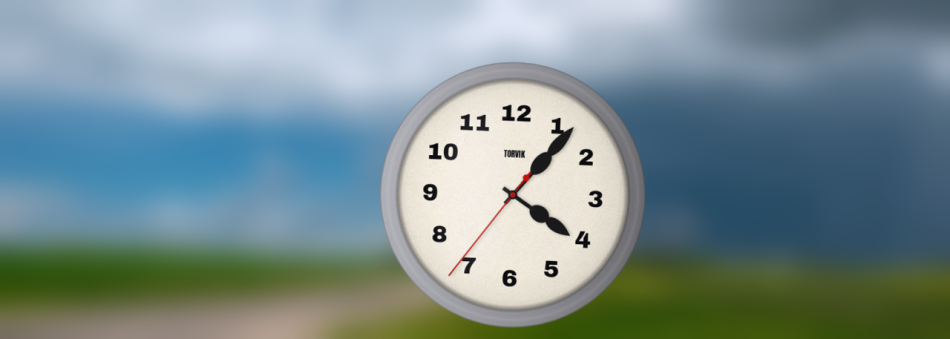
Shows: 4,06,36
